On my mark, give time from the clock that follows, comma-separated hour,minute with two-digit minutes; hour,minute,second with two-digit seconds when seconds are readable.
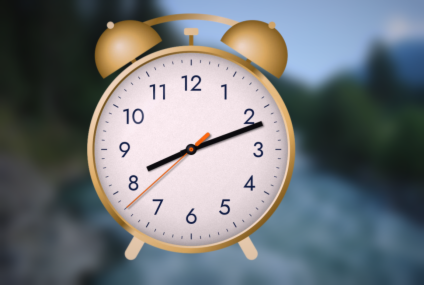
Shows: 8,11,38
